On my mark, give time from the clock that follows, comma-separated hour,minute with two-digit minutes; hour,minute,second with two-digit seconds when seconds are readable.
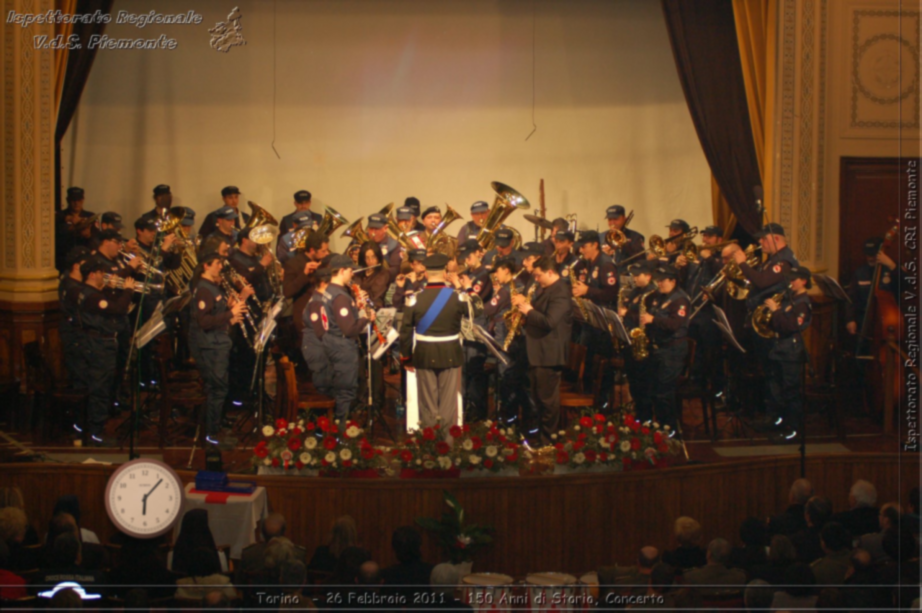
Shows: 6,07
